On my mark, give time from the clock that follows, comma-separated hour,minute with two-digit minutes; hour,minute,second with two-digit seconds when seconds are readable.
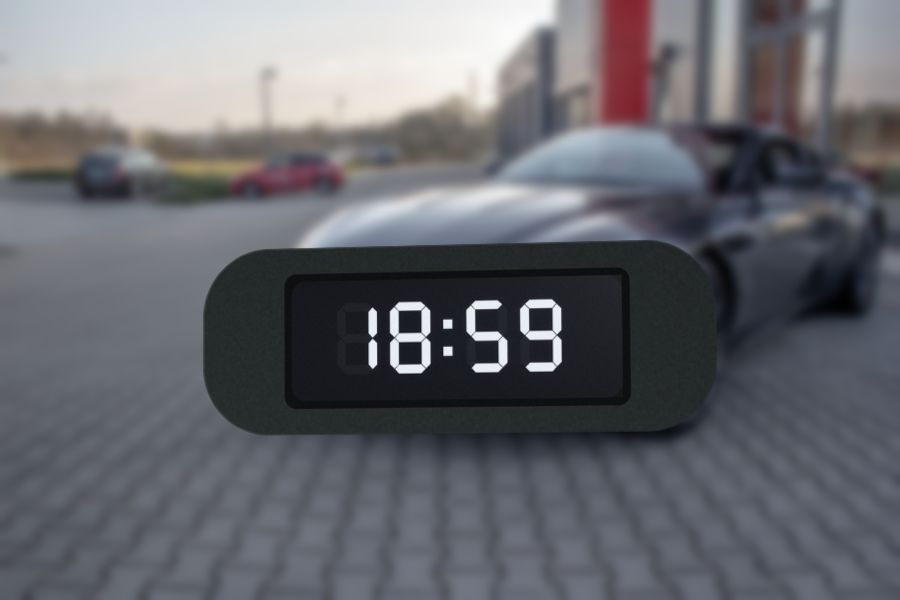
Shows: 18,59
